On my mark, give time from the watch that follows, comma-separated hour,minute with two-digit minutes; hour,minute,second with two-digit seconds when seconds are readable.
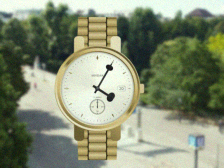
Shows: 4,05
